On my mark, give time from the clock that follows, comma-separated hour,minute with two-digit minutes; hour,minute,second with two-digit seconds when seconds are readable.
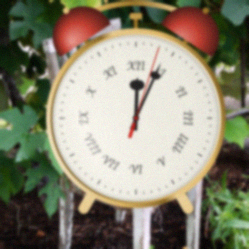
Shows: 12,04,03
